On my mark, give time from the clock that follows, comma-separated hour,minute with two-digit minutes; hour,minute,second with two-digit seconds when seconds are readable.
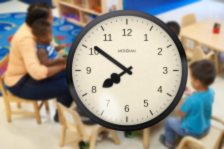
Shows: 7,51
